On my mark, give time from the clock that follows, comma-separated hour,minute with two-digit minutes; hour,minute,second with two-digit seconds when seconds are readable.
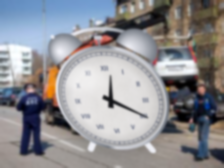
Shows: 12,20
